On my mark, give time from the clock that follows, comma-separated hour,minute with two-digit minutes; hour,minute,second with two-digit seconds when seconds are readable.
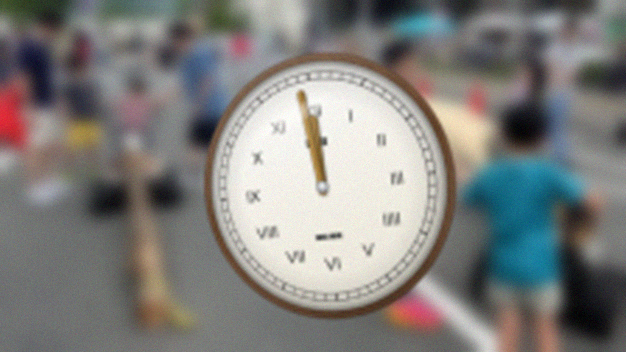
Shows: 11,59
